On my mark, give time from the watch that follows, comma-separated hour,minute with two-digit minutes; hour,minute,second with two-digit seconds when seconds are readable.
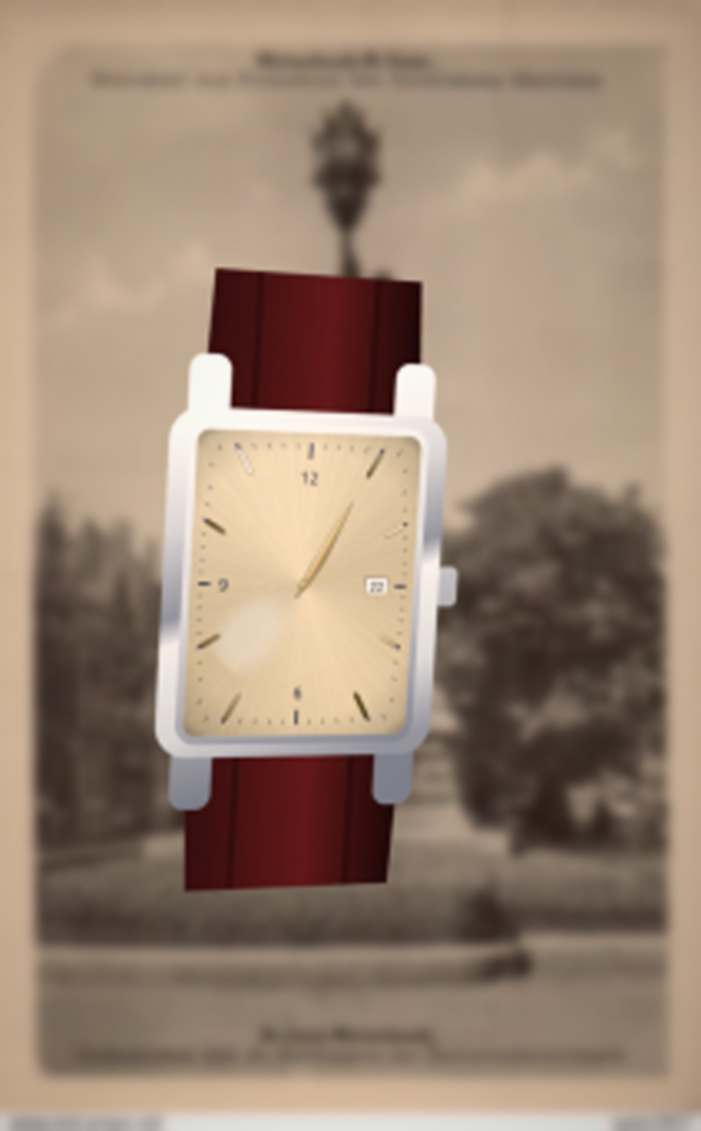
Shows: 1,05
